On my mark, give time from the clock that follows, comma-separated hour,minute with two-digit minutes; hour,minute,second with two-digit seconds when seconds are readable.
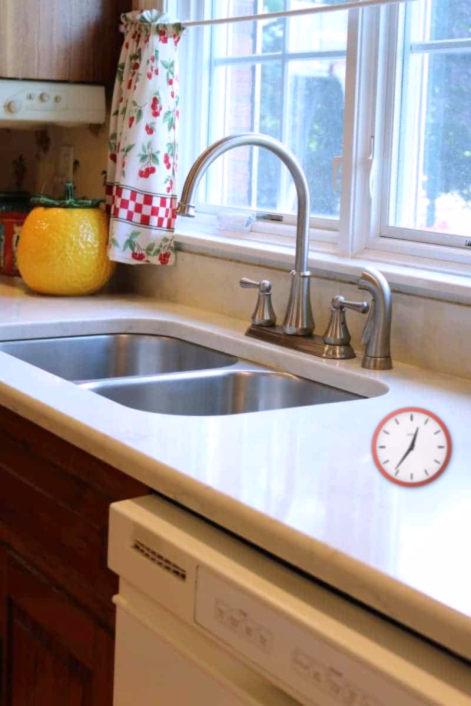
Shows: 12,36
